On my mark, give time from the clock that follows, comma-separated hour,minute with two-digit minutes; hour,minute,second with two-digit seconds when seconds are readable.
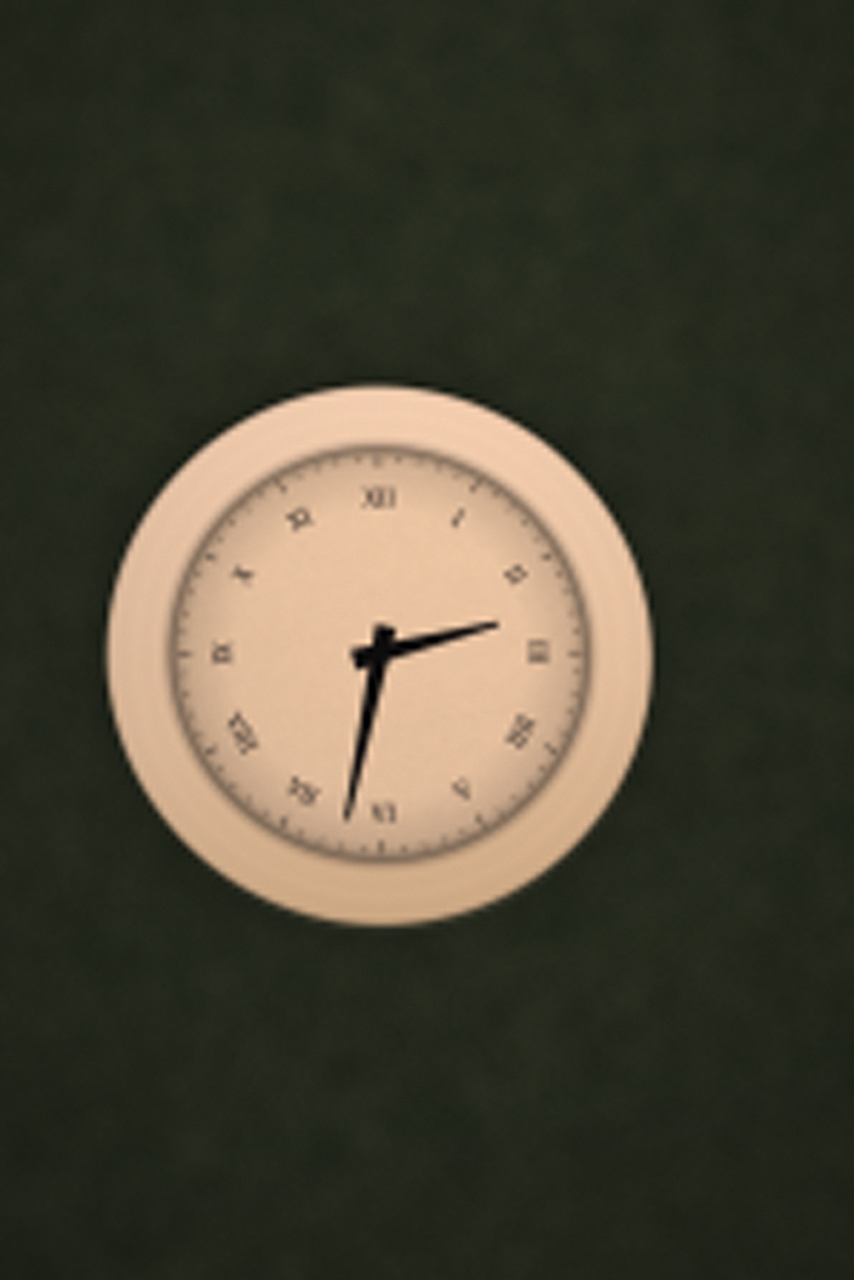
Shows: 2,32
